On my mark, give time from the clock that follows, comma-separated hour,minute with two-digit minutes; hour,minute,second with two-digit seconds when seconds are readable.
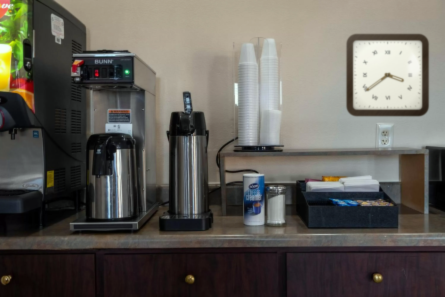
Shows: 3,39
